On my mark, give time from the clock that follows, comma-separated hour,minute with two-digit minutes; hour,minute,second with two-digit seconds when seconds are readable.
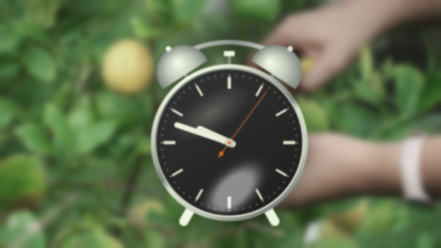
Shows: 9,48,06
